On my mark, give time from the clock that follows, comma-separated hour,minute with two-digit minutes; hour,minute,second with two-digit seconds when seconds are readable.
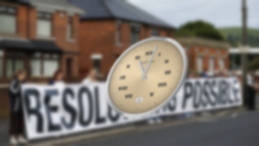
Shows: 11,02
